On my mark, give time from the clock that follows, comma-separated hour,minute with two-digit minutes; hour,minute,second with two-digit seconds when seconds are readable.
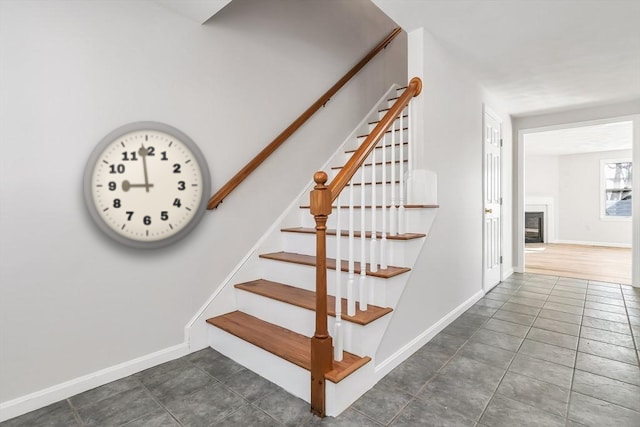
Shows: 8,59
